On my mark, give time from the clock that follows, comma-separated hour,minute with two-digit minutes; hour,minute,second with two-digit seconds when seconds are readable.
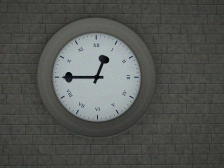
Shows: 12,45
